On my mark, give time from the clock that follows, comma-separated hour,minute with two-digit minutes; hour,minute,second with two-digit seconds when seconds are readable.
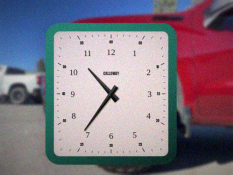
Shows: 10,36
